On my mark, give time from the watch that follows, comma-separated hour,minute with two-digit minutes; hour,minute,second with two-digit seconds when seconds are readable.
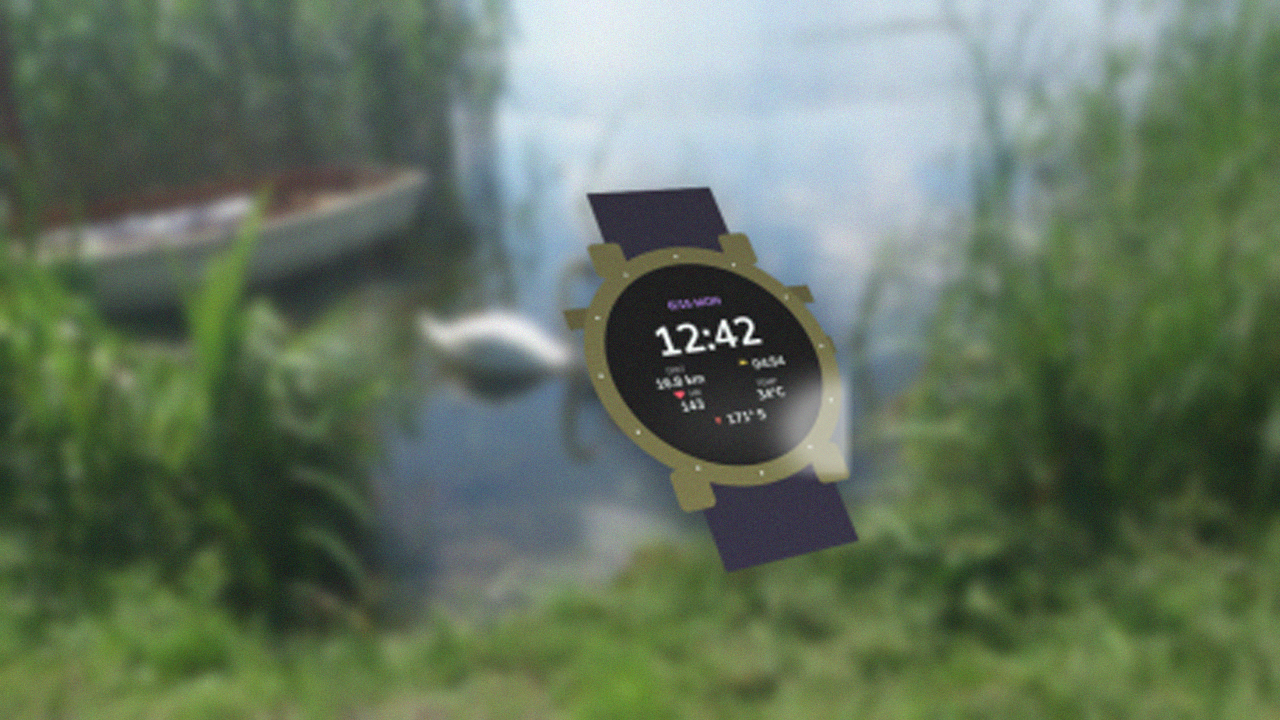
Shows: 12,42
